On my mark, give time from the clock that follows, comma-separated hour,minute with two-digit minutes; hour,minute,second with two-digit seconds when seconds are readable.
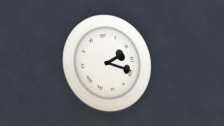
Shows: 2,19
